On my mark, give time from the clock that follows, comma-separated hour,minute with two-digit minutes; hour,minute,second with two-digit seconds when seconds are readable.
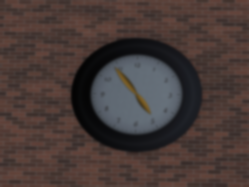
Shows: 4,54
